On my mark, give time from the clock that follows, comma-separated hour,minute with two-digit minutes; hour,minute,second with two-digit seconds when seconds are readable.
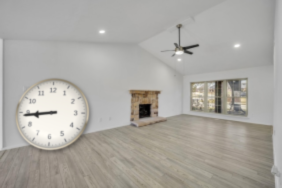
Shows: 8,44
